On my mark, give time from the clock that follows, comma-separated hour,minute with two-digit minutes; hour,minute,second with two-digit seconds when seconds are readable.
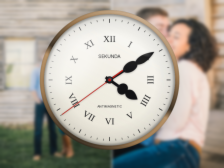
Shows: 4,09,39
